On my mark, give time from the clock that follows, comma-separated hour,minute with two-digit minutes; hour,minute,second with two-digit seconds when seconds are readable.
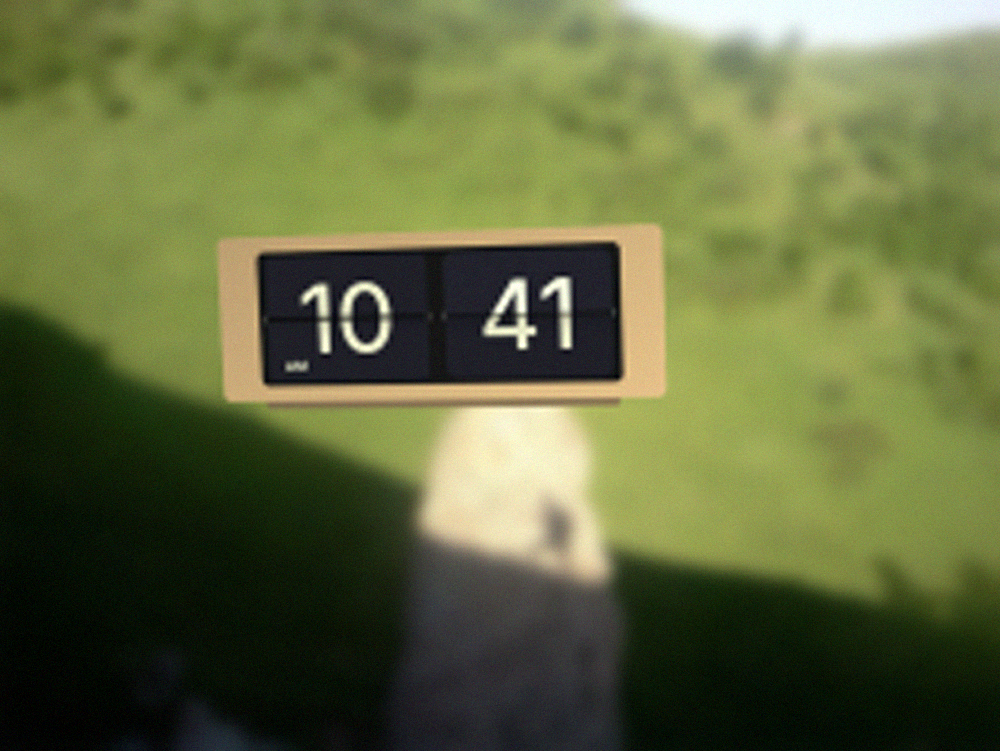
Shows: 10,41
